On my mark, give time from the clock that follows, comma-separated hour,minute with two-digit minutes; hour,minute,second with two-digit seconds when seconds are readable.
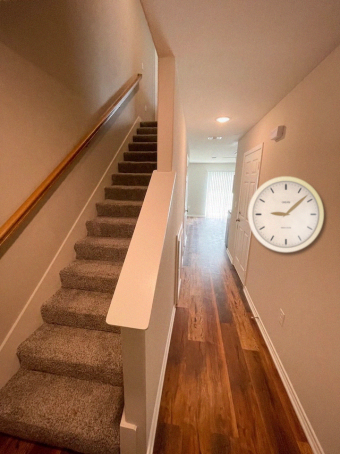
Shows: 9,08
